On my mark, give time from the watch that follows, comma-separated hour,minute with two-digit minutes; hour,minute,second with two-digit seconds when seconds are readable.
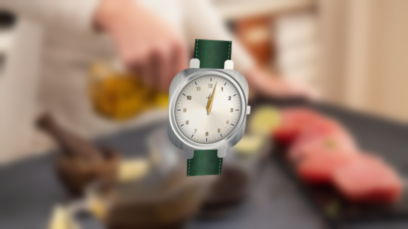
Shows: 12,02
